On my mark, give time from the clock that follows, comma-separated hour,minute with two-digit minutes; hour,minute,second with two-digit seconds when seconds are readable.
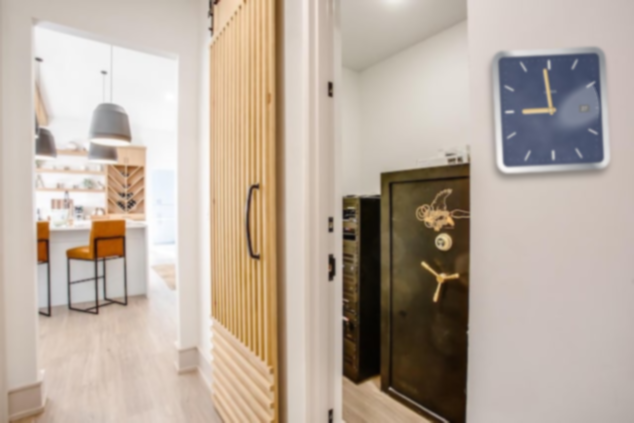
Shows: 8,59
